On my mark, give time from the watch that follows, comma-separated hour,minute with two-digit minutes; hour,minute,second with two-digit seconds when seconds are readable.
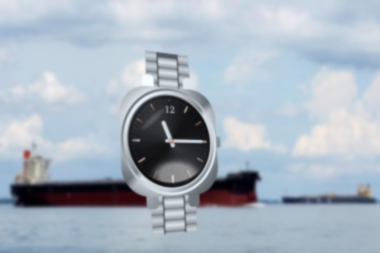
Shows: 11,15
